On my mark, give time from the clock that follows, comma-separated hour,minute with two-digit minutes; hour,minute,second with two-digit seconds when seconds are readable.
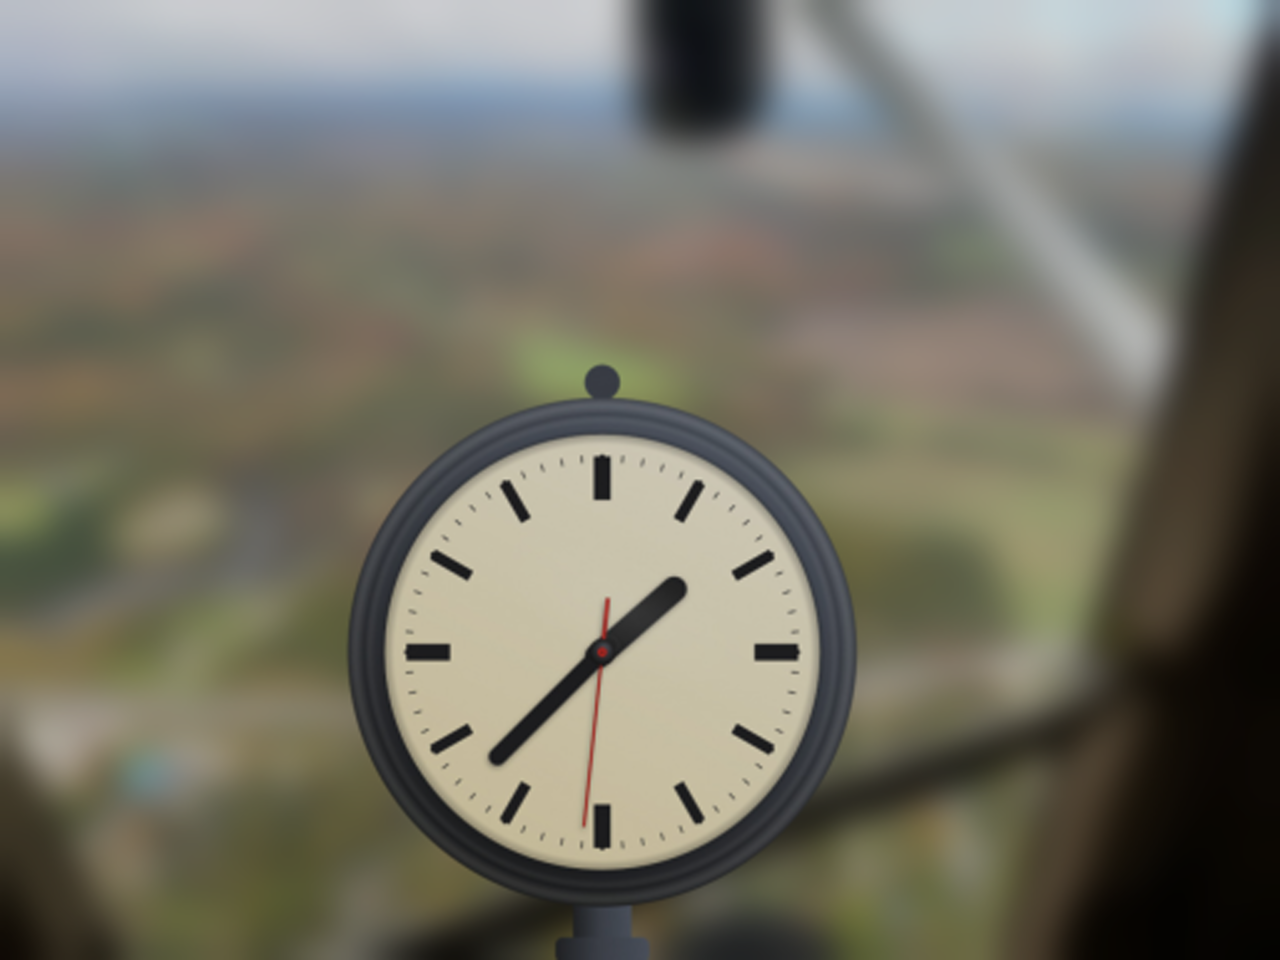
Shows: 1,37,31
